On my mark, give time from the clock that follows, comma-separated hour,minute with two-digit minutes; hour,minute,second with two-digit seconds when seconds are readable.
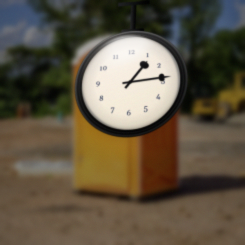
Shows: 1,14
